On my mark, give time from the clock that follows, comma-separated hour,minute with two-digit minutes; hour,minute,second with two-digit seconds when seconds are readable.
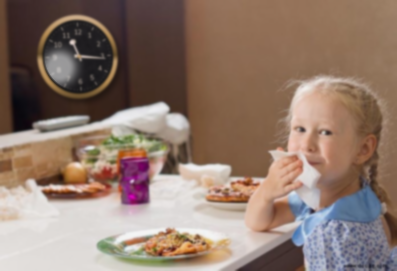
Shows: 11,16
